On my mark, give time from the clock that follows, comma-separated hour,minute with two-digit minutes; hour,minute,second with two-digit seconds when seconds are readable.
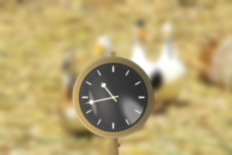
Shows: 10,43
